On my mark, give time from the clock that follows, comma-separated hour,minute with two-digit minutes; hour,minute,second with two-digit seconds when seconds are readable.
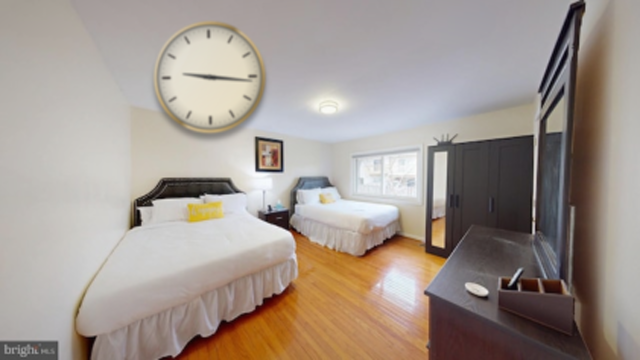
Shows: 9,16
